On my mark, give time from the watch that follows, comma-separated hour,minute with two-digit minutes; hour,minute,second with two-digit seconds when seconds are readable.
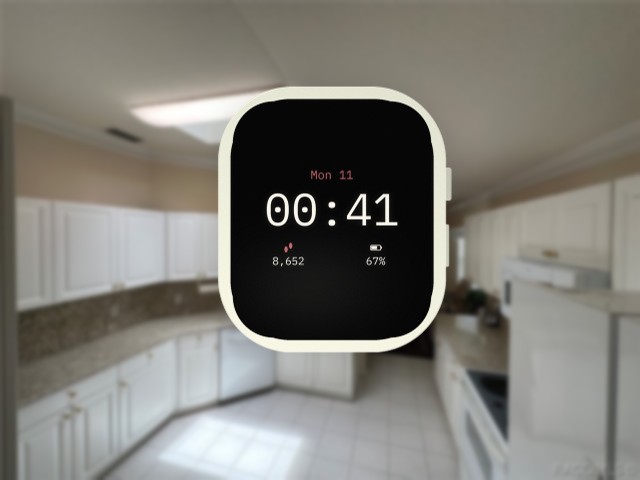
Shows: 0,41
